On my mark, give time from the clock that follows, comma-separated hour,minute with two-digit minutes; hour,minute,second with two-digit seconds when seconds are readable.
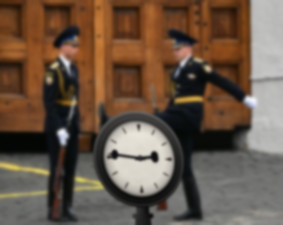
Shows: 2,46
